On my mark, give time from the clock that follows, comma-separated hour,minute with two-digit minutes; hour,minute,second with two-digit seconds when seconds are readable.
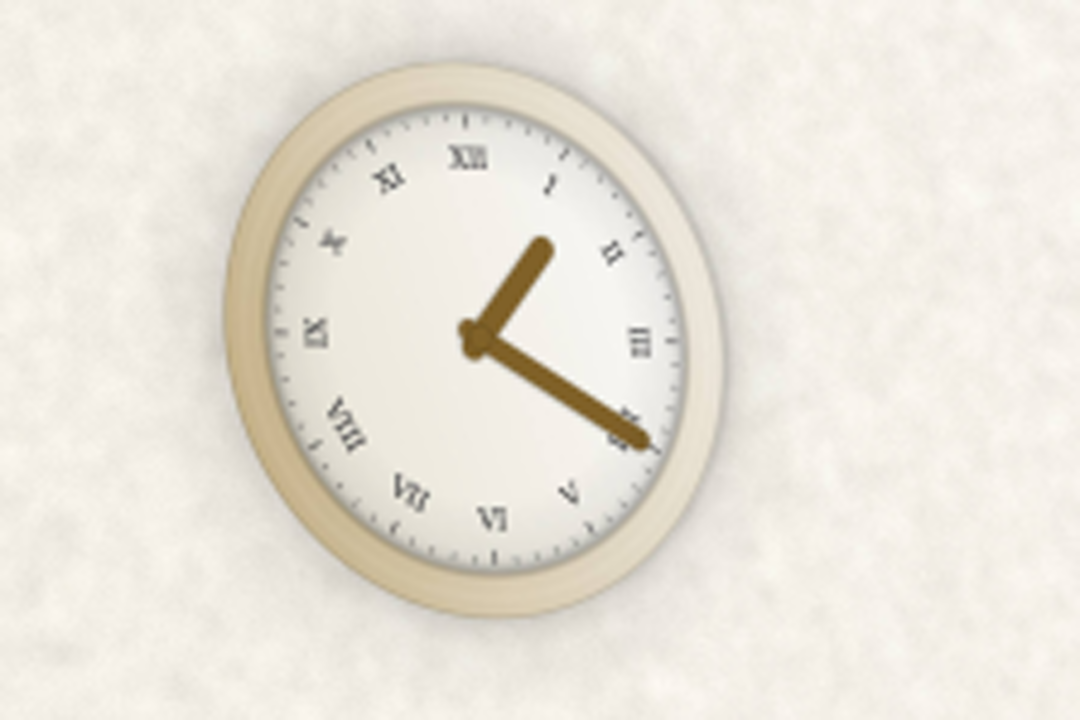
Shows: 1,20
